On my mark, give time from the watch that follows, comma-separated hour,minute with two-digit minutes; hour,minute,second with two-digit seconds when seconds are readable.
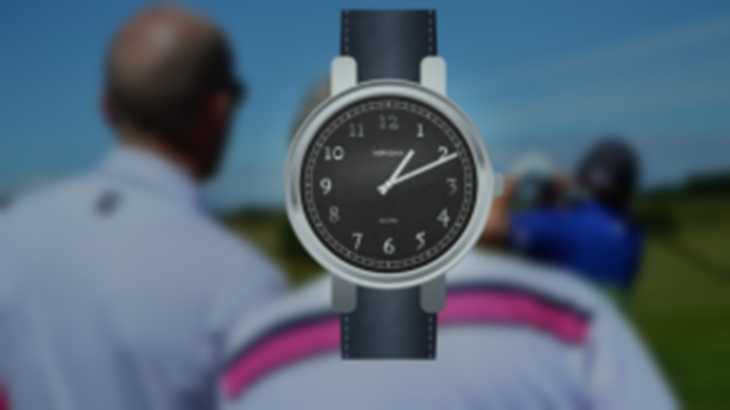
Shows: 1,11
